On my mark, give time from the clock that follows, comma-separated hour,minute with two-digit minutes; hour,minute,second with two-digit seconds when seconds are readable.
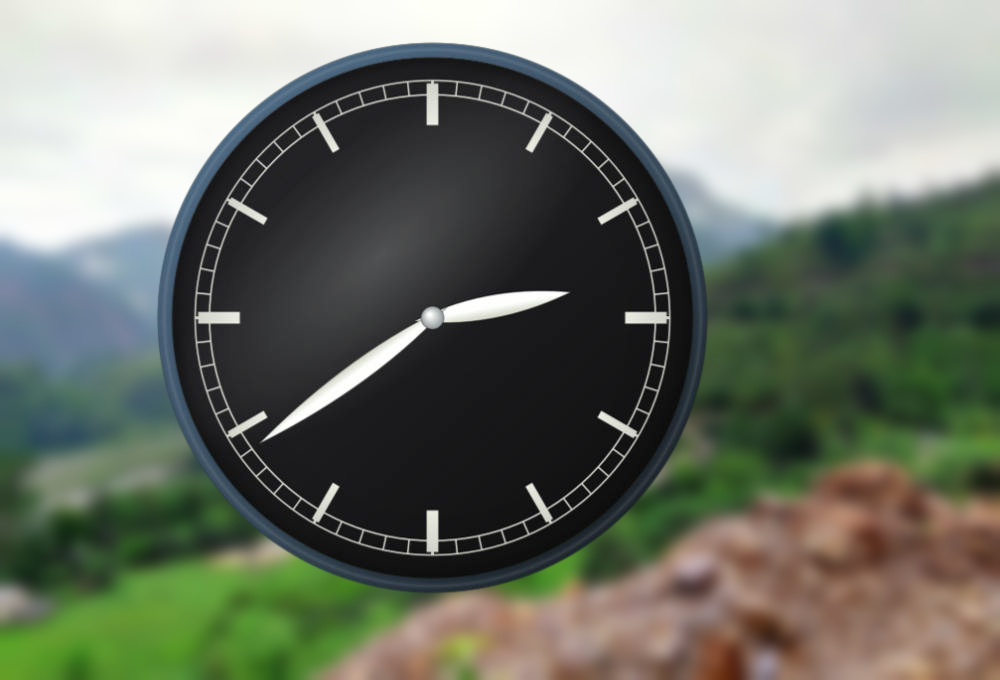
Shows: 2,39
